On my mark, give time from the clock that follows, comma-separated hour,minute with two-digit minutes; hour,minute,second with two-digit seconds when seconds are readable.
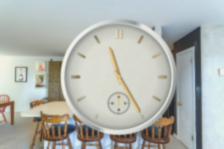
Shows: 11,25
